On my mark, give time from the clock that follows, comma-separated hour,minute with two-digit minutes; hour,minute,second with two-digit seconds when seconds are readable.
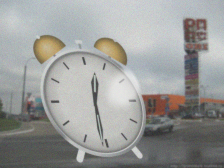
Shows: 12,31
